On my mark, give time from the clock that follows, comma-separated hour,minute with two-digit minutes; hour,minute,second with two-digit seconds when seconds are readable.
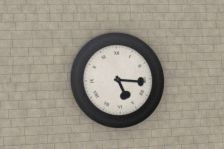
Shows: 5,16
